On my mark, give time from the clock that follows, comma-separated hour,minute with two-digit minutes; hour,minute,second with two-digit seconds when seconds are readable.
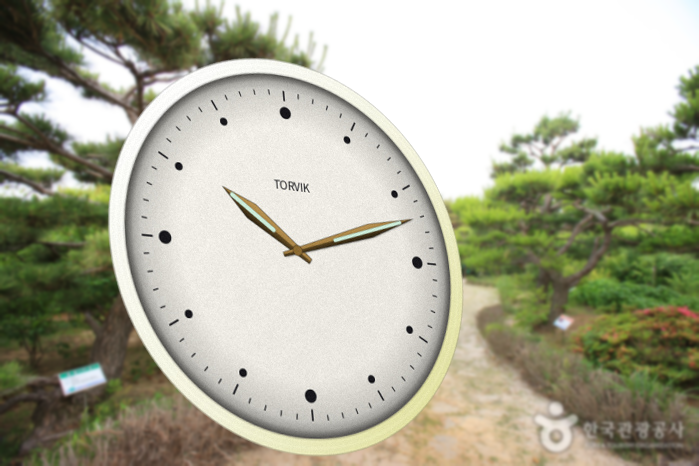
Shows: 10,12
